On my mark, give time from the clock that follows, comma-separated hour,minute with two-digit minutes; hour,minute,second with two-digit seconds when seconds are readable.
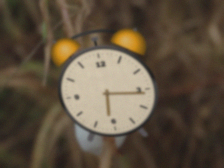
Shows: 6,16
